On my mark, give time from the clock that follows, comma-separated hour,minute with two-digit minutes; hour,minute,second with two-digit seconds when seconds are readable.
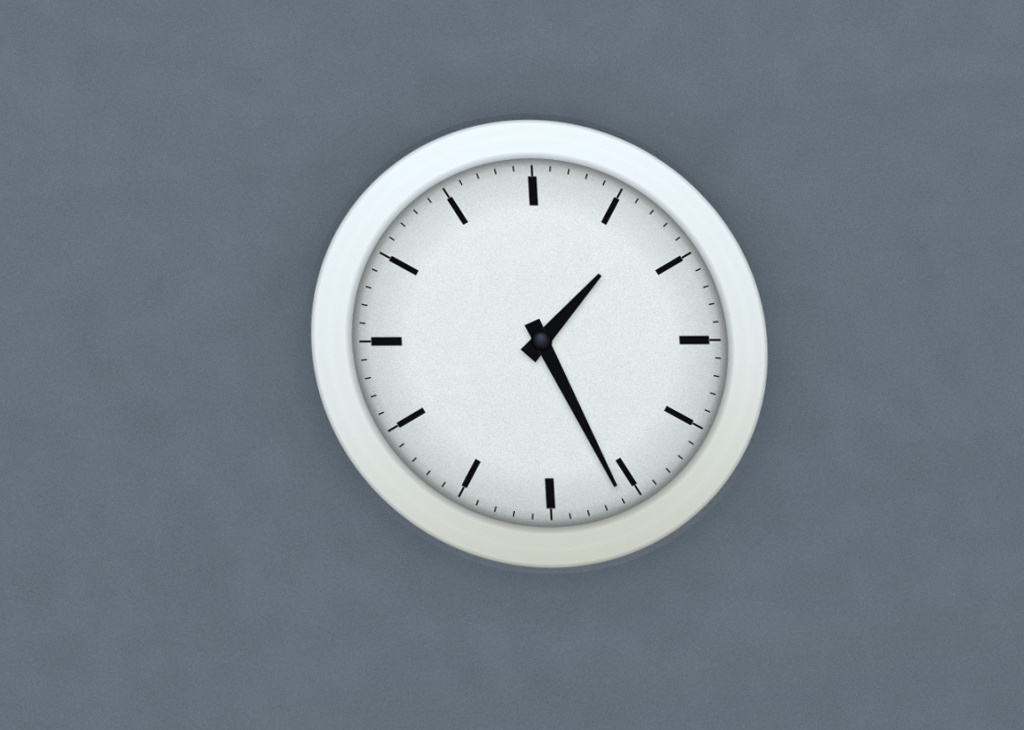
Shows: 1,26
